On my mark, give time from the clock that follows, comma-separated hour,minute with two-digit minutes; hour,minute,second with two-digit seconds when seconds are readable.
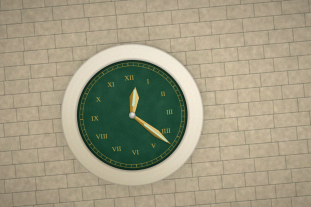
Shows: 12,22
